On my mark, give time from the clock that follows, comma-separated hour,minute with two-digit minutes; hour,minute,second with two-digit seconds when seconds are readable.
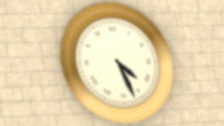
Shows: 4,27
